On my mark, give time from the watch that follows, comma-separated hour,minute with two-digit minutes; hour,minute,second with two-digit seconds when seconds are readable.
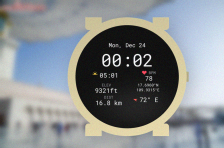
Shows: 0,02
